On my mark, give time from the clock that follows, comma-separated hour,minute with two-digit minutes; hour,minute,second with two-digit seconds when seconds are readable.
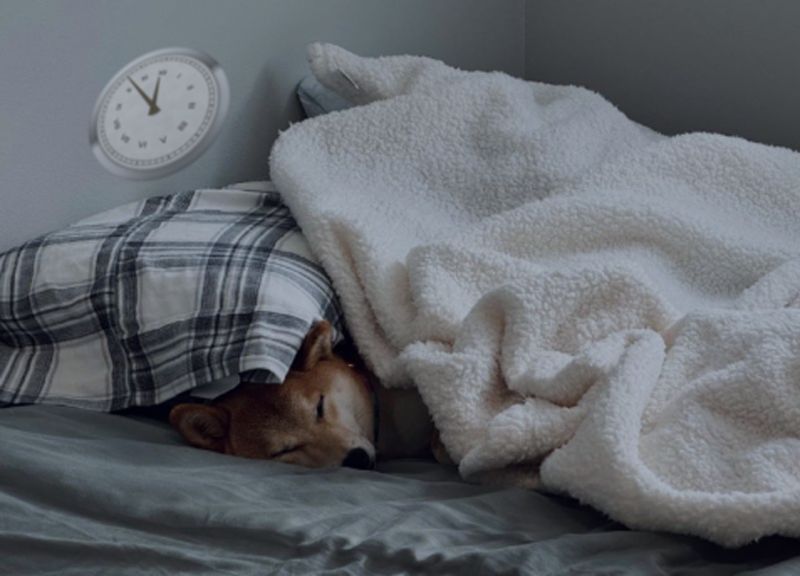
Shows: 11,52
